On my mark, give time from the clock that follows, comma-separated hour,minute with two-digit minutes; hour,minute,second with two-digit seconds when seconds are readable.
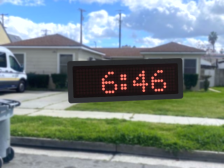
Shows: 6,46
